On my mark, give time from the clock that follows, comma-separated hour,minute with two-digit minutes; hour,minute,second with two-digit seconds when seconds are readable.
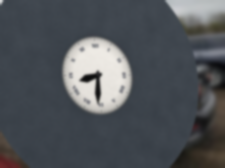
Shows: 8,31
